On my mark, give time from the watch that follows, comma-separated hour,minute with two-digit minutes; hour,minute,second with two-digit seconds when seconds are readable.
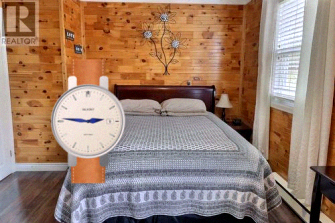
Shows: 2,46
